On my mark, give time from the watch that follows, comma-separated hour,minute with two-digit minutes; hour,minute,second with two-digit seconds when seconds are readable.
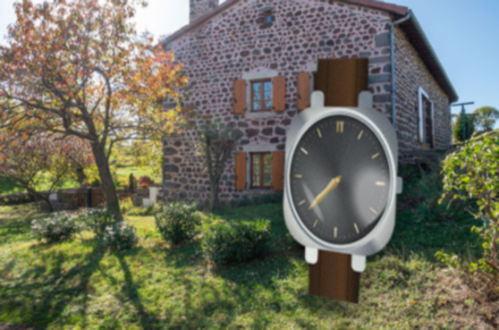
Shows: 7,38
